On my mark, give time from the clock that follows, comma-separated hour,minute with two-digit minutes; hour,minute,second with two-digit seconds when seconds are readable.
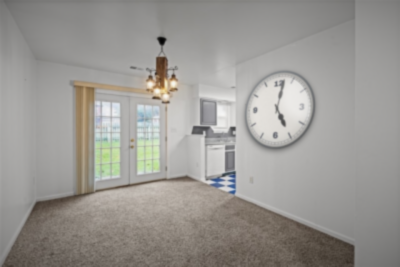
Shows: 5,02
